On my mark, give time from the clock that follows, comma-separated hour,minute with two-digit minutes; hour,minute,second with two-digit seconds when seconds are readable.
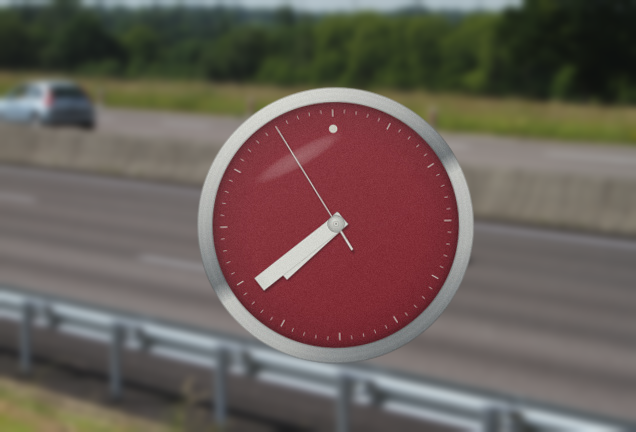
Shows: 7,38,55
